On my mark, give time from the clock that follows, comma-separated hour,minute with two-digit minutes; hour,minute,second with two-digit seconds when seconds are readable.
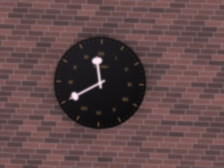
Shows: 11,40
